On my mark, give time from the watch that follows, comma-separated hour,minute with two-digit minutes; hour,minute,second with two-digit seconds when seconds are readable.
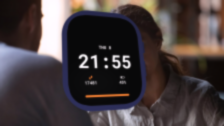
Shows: 21,55
